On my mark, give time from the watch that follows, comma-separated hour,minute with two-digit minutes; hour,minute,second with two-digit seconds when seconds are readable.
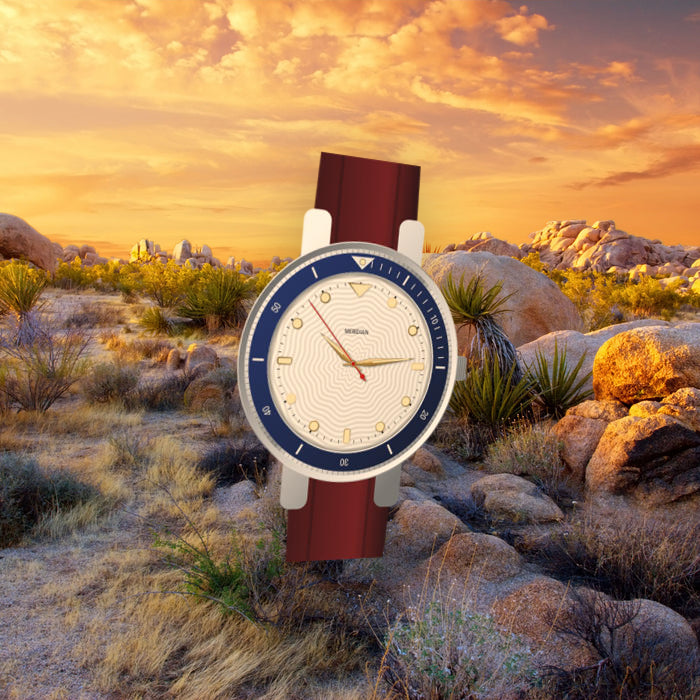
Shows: 10,13,53
